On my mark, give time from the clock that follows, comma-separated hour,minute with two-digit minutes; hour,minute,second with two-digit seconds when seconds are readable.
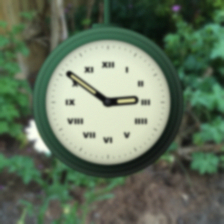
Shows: 2,51
